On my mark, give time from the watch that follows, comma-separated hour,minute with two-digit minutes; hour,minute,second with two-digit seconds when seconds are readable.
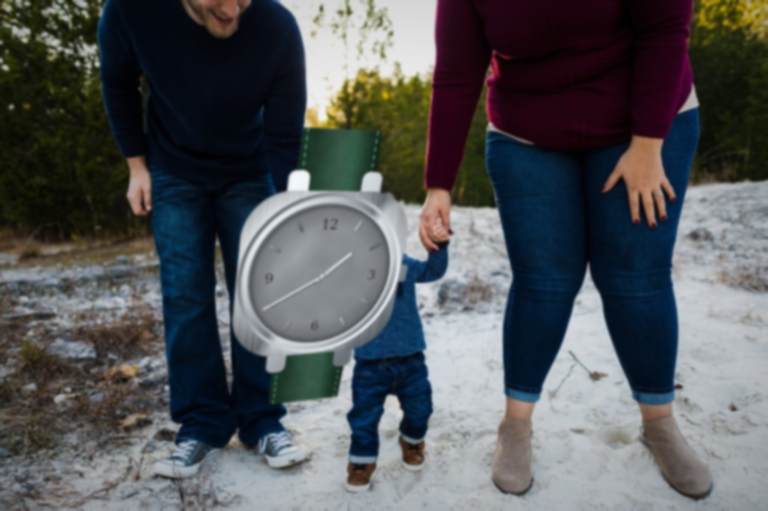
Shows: 1,40
